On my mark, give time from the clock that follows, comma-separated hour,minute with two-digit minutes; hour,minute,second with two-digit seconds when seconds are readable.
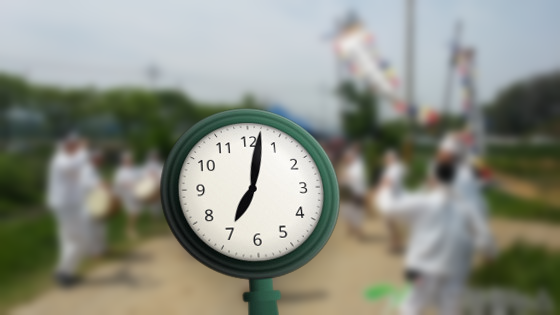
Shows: 7,02
